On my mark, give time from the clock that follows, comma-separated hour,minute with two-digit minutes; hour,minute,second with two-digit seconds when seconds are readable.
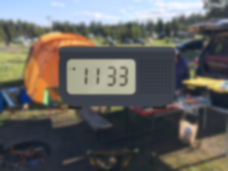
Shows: 11,33
